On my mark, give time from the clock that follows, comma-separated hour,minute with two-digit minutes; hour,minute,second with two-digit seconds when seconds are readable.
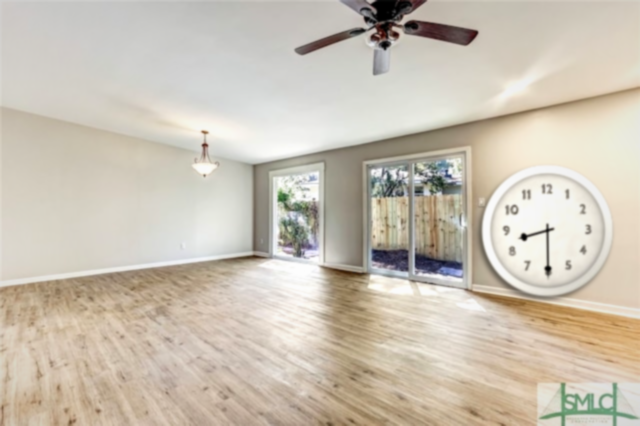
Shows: 8,30
